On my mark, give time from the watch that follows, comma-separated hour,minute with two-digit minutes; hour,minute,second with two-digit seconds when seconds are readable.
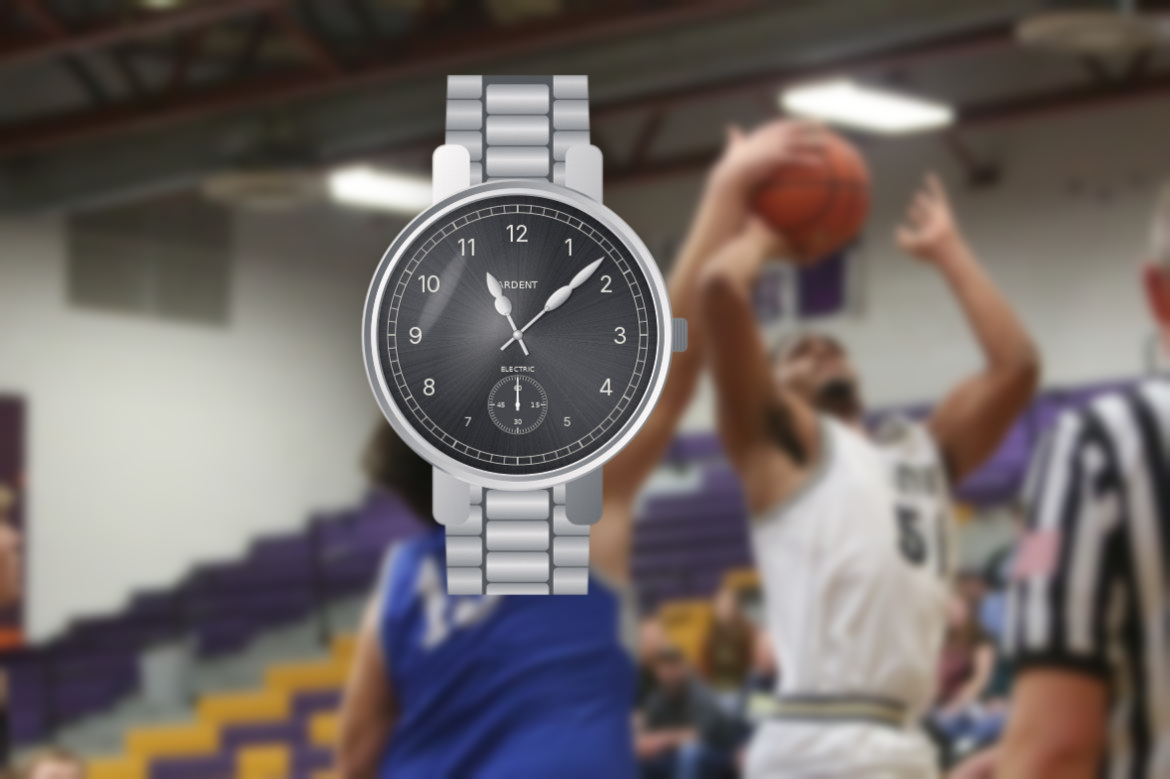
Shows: 11,08
